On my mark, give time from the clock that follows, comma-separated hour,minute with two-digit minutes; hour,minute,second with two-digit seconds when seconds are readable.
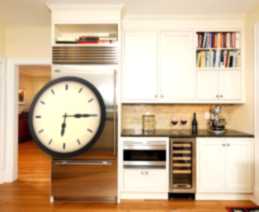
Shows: 6,15
